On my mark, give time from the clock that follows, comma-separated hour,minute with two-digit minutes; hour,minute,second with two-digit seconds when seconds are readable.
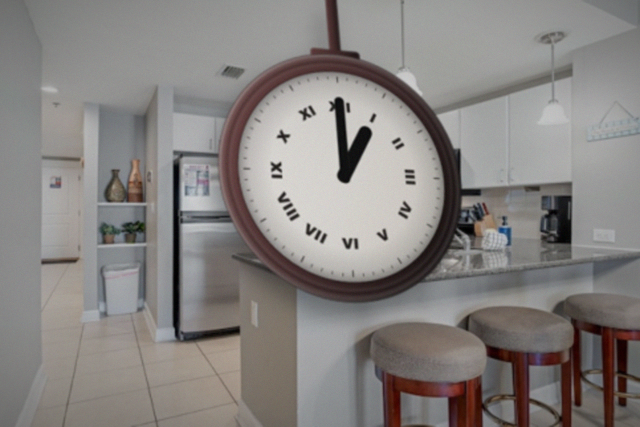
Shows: 1,00
